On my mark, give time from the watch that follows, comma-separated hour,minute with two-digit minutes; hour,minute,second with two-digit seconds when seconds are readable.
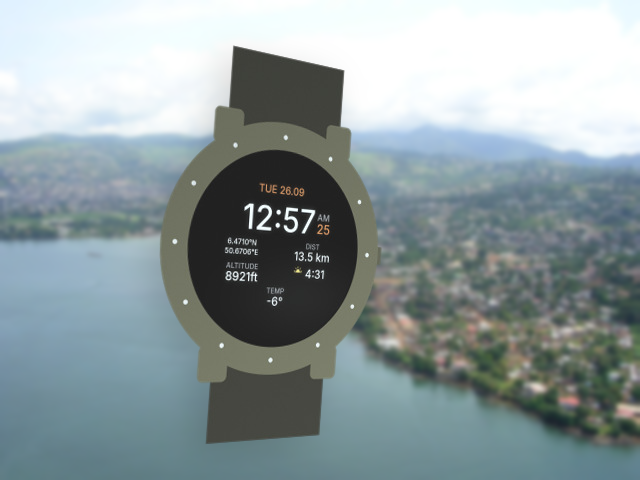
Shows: 12,57,25
